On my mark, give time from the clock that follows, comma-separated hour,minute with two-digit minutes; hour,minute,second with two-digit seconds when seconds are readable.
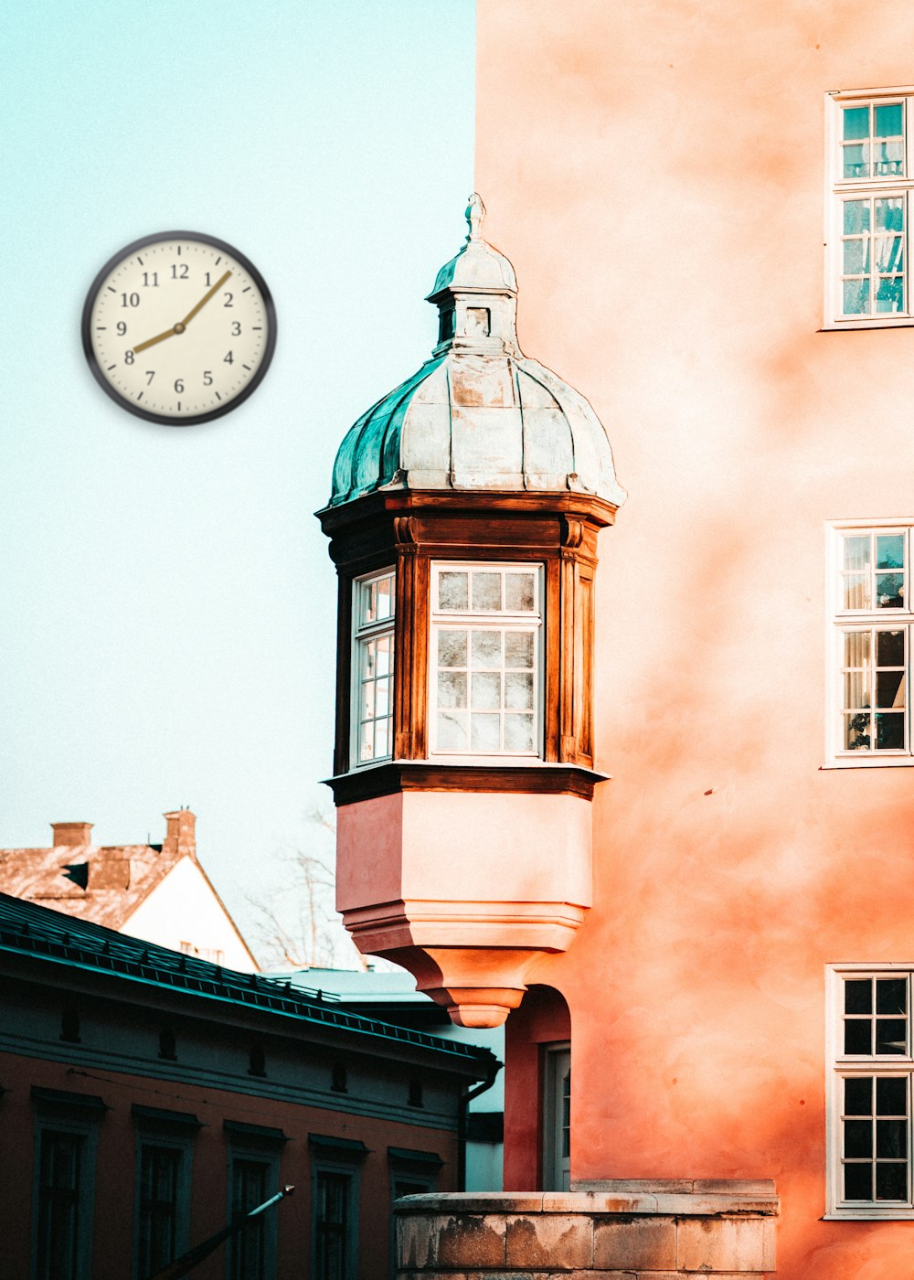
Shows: 8,07
